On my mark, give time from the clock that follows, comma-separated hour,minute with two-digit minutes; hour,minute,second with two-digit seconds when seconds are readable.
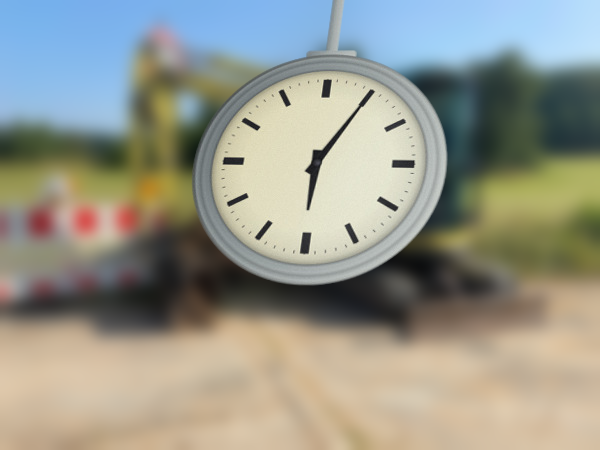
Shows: 6,05
